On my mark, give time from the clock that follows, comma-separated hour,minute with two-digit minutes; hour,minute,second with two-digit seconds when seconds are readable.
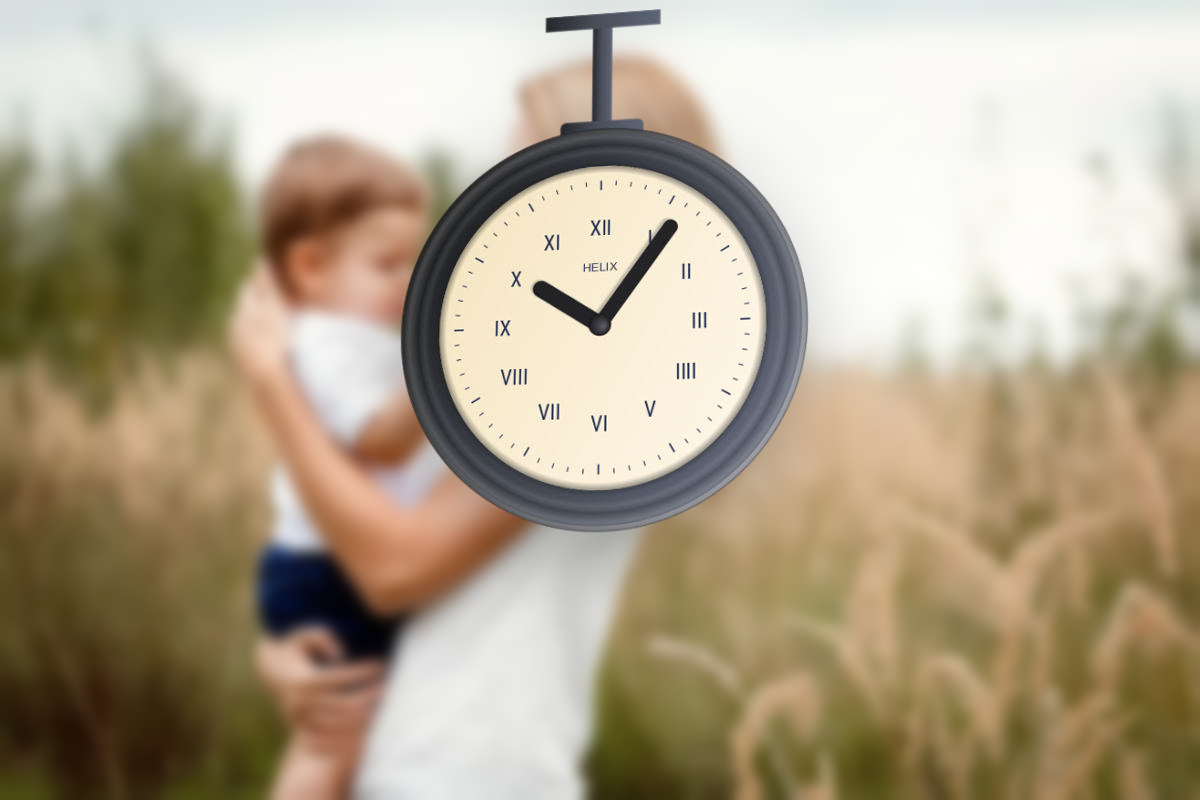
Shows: 10,06
